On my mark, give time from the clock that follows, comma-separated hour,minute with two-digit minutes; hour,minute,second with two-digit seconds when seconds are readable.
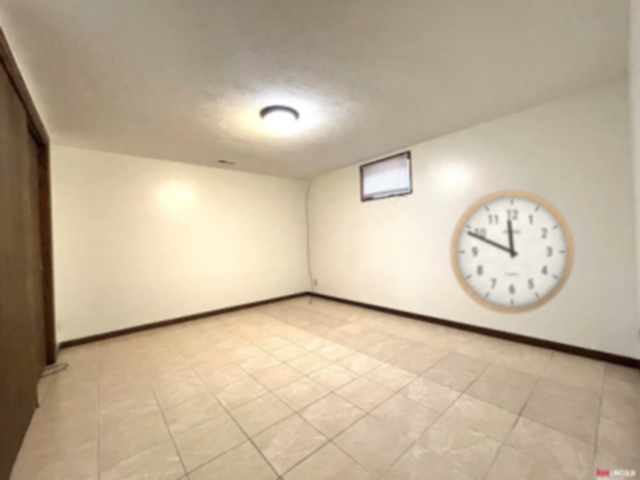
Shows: 11,49
